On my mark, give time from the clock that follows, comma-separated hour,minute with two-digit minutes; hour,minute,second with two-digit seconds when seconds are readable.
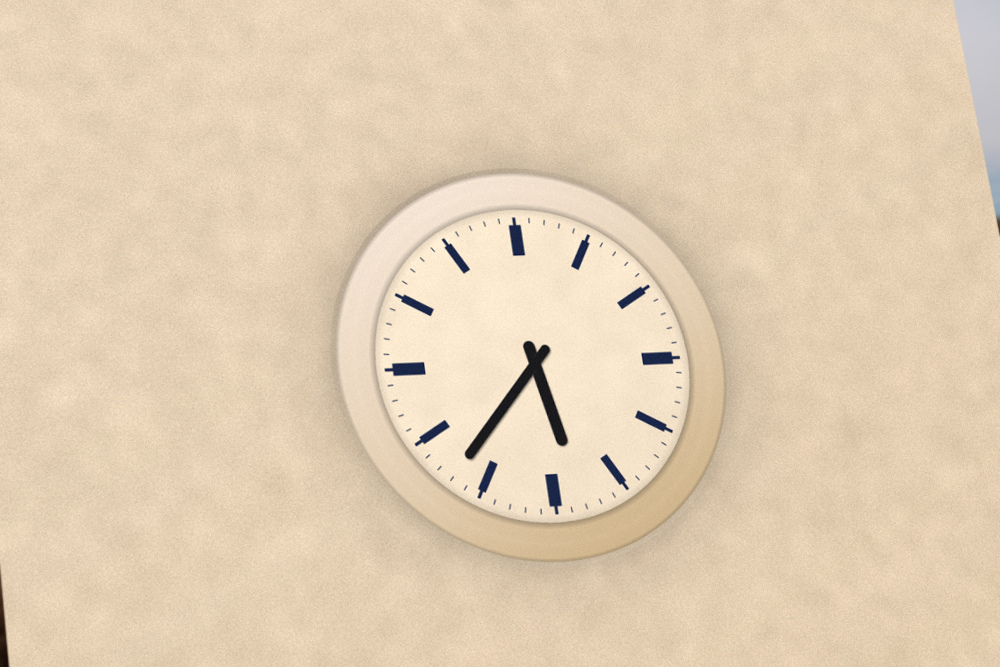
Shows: 5,37
